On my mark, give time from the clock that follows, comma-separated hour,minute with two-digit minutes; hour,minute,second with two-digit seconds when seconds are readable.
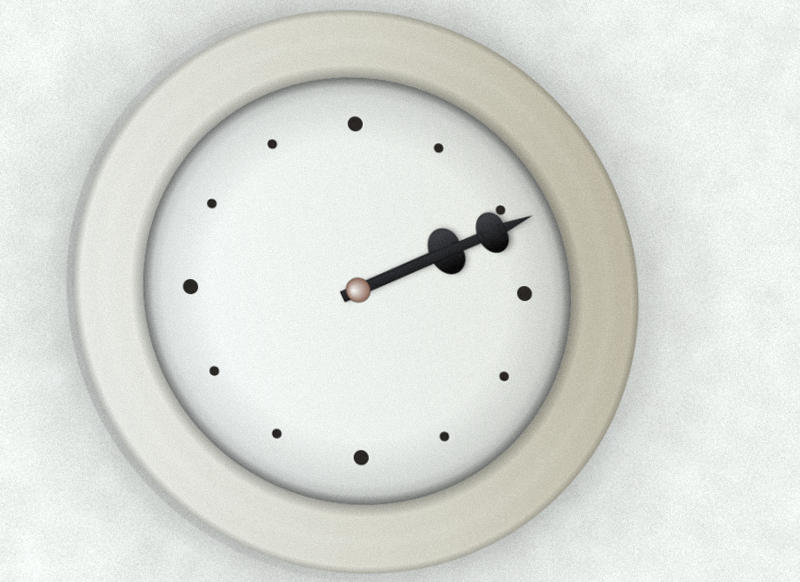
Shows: 2,11
